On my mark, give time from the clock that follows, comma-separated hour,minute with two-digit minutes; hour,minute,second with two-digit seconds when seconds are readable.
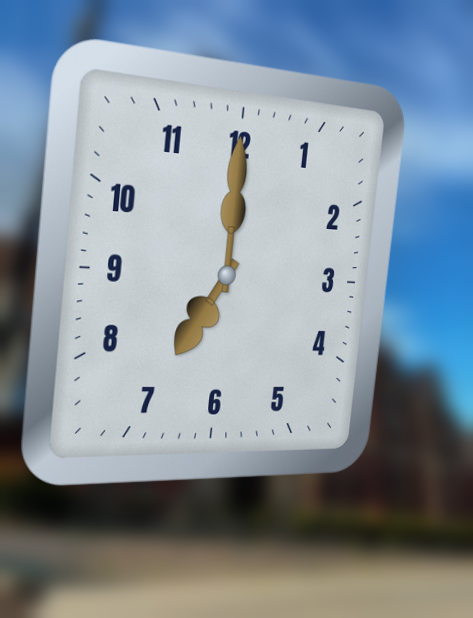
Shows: 7,00
